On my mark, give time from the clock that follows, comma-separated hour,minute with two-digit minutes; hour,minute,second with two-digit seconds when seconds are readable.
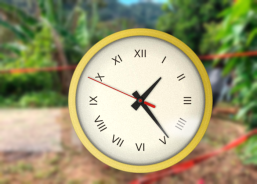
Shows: 1,23,49
